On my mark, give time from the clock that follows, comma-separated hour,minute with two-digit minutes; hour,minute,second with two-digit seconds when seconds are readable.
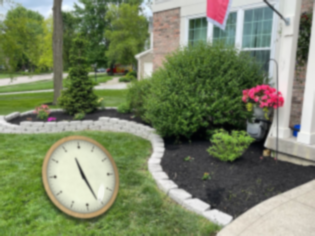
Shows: 11,26
